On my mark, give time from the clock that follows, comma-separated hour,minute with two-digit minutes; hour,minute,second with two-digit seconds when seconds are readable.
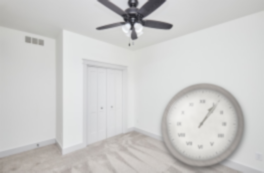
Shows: 1,06
